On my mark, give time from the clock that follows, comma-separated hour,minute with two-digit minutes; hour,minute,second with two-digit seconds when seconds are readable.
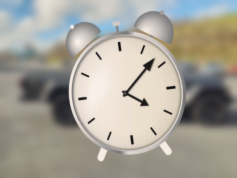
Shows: 4,08
